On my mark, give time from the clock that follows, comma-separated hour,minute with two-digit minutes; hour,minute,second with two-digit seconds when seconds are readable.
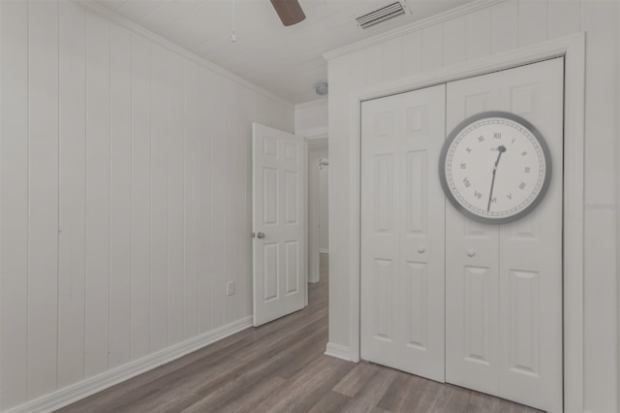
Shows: 12,31
